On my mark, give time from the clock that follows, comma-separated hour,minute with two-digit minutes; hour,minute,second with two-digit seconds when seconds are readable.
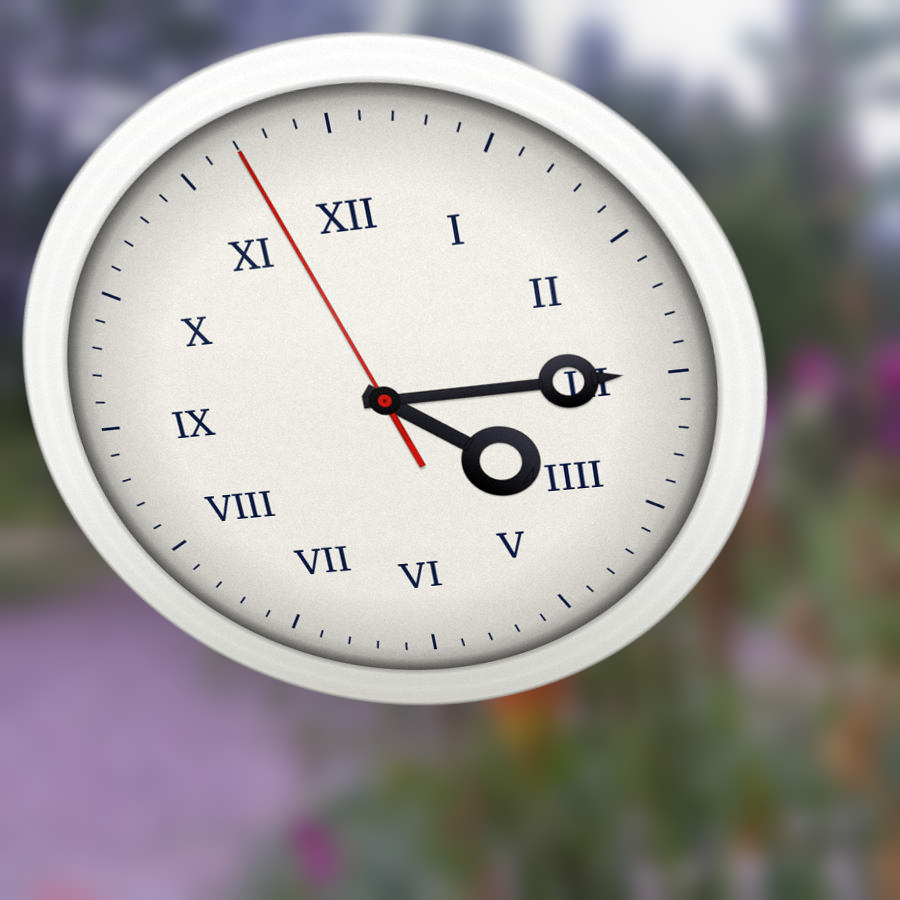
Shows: 4,14,57
